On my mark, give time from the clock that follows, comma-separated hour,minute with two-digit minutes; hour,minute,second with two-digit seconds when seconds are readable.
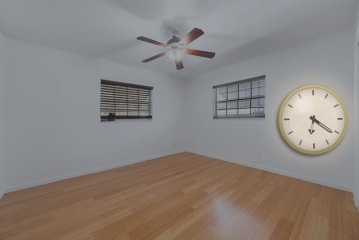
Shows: 6,21
